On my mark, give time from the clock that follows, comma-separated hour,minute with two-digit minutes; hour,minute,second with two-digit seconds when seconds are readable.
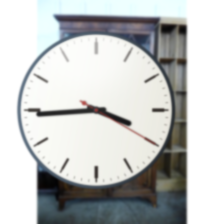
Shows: 3,44,20
